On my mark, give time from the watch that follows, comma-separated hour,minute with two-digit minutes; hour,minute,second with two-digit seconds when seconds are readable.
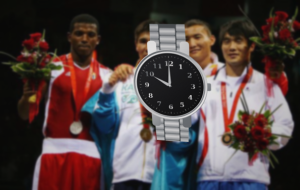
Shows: 10,00
